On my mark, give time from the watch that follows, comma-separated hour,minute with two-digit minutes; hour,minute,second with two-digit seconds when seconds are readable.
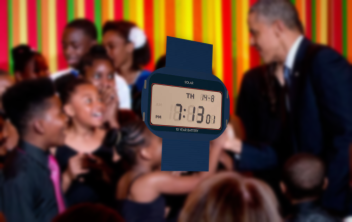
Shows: 7,13,01
